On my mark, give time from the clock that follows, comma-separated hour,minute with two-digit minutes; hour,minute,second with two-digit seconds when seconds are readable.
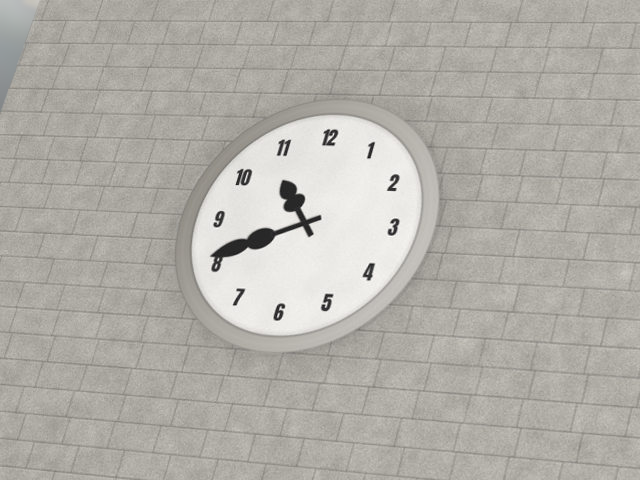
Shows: 10,41
